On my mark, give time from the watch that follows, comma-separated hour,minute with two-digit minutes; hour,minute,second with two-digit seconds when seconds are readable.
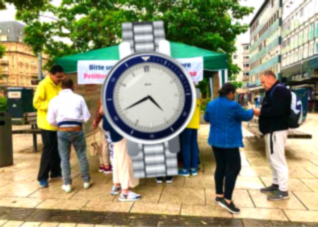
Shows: 4,41
